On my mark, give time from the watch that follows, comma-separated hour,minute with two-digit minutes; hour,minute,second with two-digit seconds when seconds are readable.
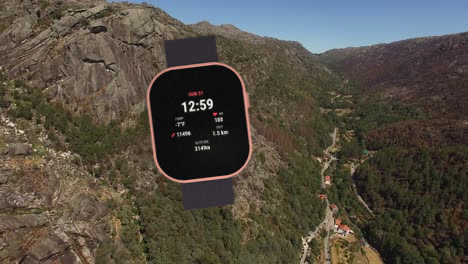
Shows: 12,59
